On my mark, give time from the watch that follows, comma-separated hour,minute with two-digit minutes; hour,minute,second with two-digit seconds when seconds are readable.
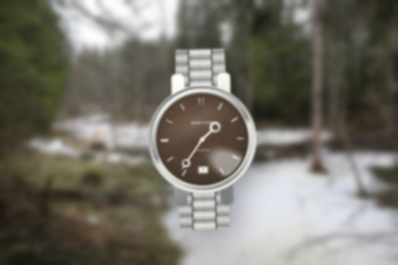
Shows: 1,36
